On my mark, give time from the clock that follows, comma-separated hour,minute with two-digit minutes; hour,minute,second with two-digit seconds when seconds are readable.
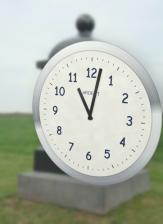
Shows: 11,02
